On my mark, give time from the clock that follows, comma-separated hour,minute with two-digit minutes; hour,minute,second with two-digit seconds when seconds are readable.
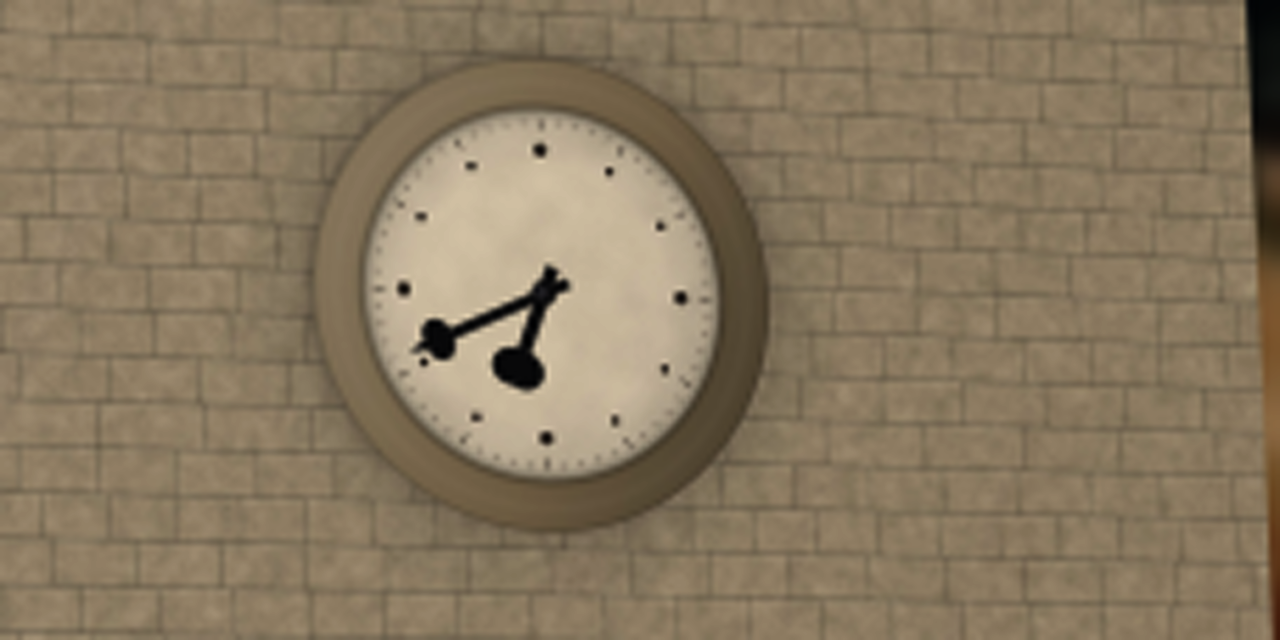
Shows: 6,41
